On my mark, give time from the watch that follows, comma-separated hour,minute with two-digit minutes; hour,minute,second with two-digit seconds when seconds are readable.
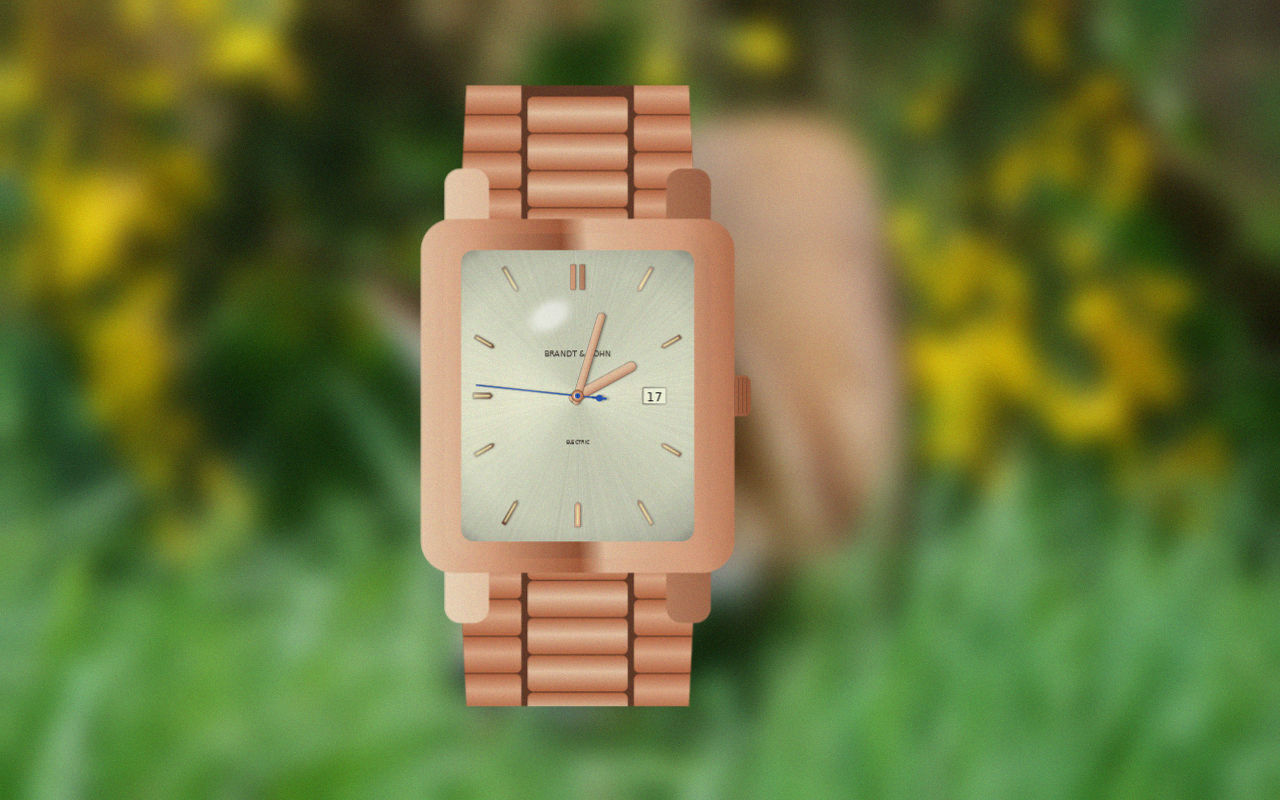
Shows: 2,02,46
